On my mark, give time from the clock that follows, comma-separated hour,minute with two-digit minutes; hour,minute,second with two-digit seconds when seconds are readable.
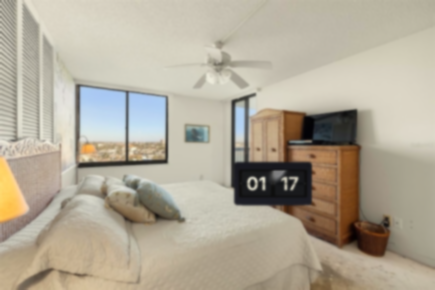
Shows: 1,17
